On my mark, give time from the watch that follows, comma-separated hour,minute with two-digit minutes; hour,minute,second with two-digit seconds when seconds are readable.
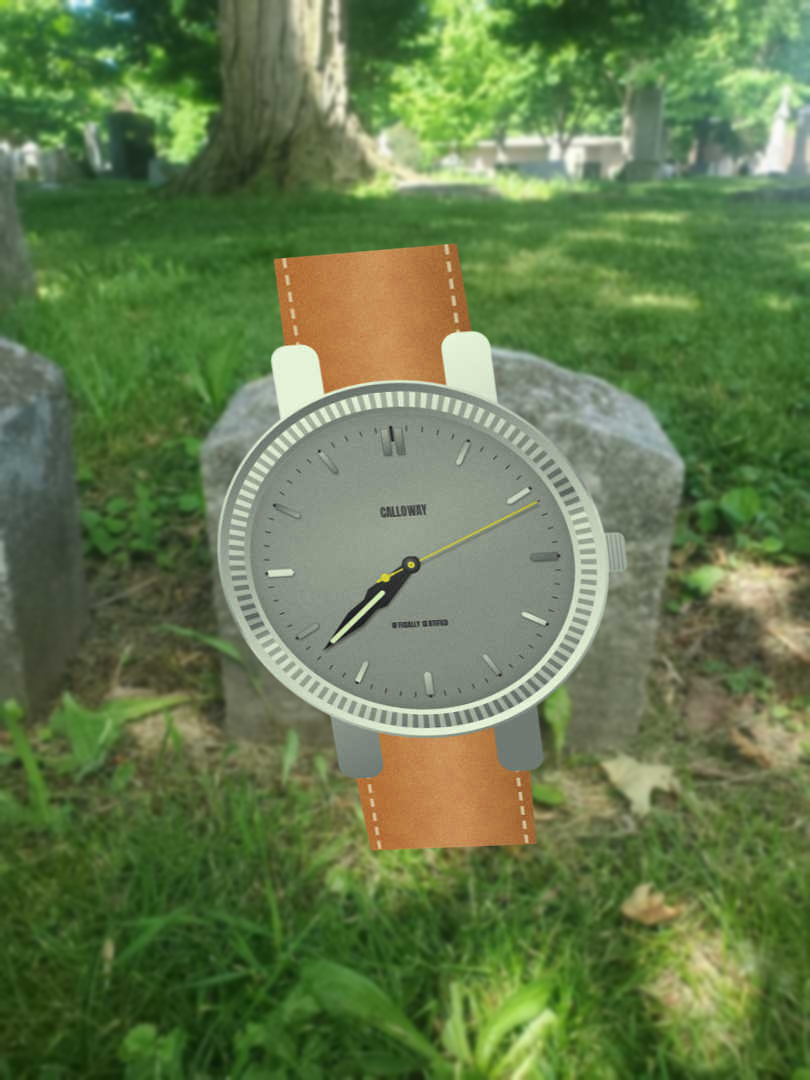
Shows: 7,38,11
